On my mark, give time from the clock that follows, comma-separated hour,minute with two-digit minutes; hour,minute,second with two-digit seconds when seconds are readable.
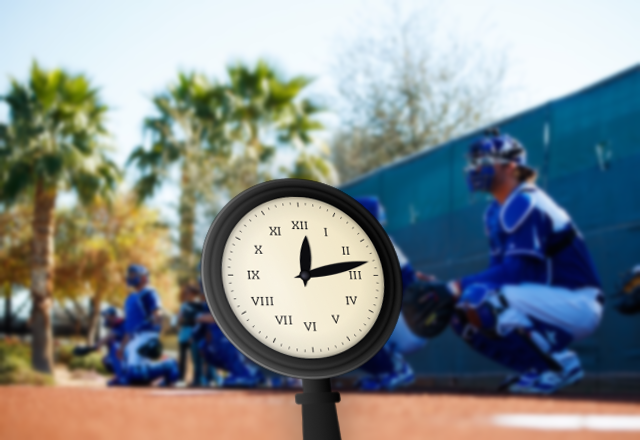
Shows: 12,13
